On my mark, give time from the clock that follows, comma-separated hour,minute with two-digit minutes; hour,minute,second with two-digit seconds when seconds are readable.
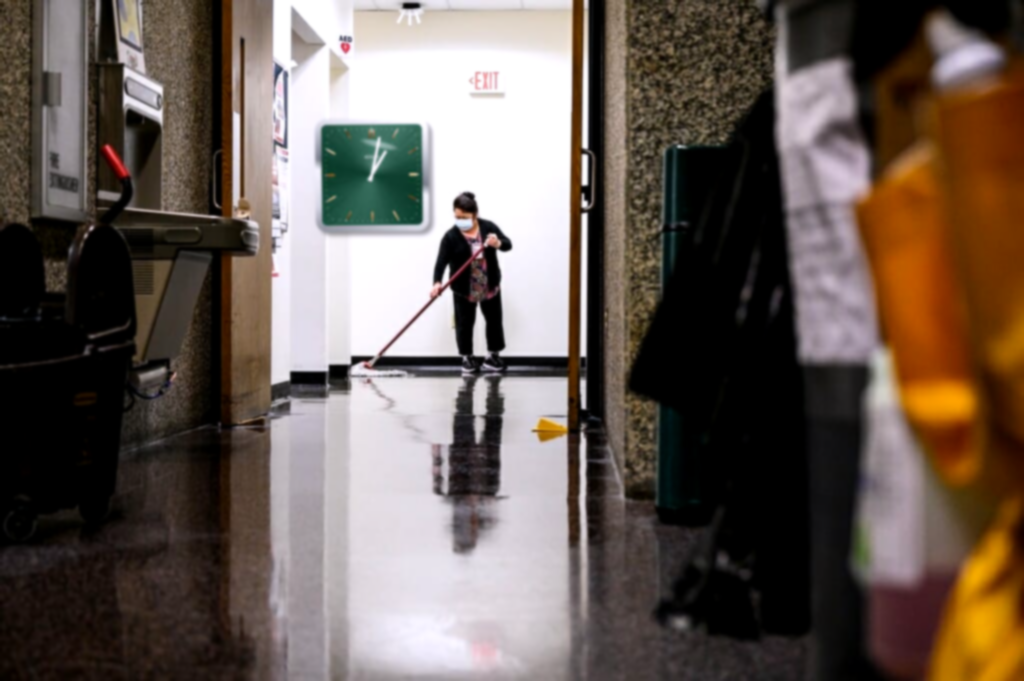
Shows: 1,02
